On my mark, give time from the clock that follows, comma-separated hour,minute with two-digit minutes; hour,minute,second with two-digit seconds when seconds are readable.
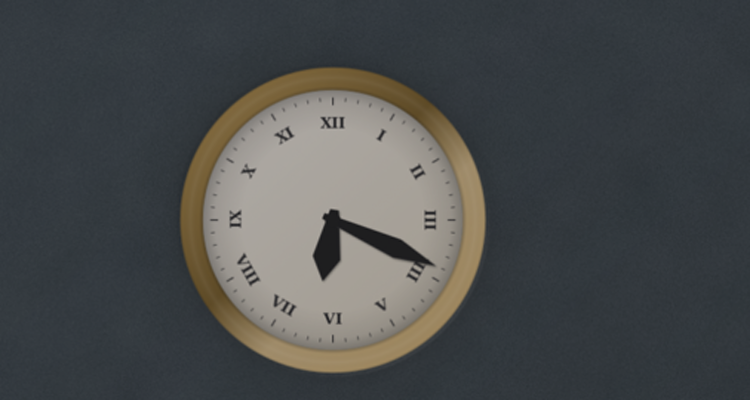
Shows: 6,19
